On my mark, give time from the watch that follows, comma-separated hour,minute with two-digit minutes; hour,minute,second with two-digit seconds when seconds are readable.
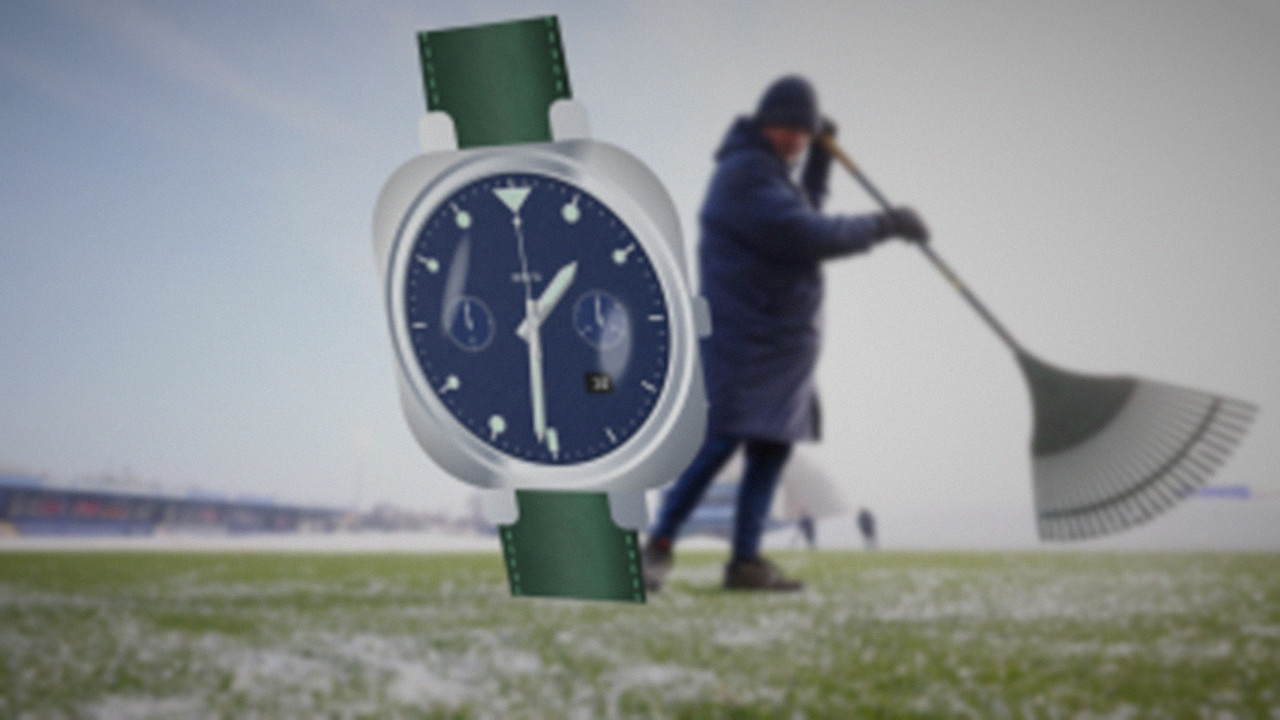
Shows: 1,31
